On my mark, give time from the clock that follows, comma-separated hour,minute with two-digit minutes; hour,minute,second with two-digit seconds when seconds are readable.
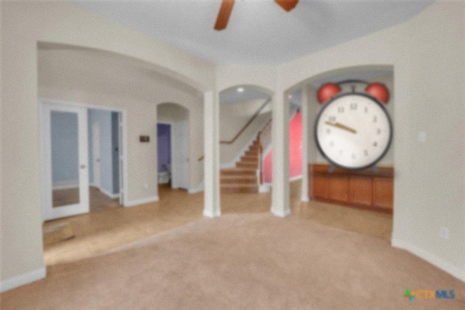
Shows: 9,48
